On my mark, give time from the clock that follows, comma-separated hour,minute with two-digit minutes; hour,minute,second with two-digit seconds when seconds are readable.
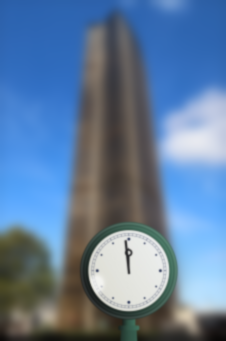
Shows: 11,59
